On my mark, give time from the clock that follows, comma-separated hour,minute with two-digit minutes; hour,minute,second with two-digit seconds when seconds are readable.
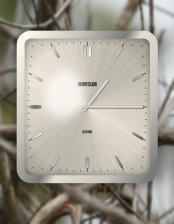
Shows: 1,15
